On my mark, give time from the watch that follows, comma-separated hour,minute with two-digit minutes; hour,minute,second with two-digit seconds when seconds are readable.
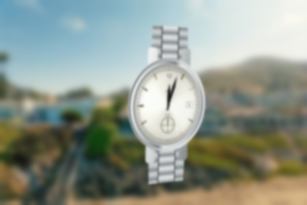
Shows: 12,03
